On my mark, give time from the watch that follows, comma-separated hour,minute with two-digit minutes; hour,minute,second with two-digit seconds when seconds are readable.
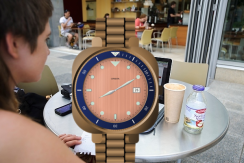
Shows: 8,10
